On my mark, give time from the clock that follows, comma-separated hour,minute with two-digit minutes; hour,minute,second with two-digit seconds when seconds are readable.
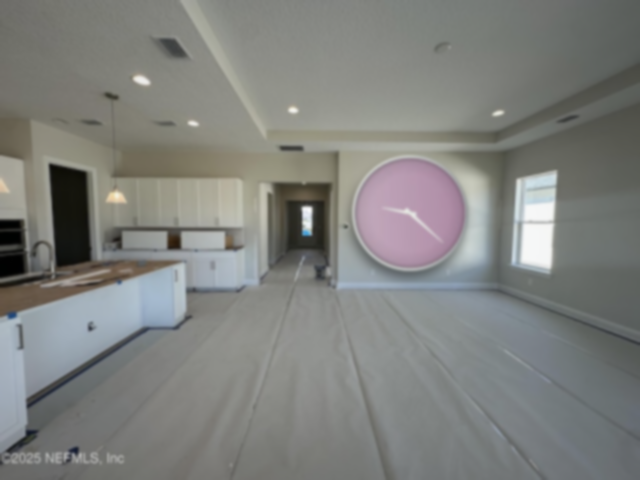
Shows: 9,22
